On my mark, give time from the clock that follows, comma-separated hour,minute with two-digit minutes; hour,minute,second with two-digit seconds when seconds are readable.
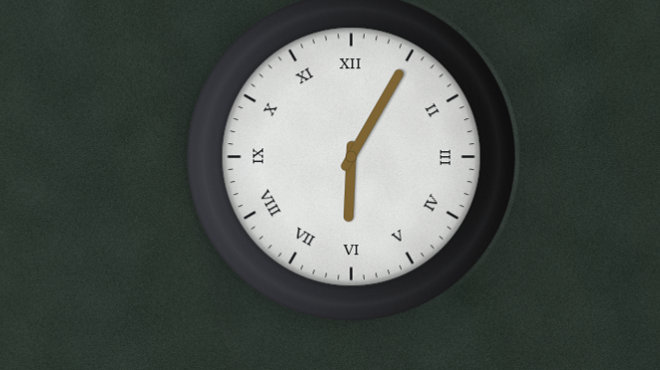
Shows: 6,05
